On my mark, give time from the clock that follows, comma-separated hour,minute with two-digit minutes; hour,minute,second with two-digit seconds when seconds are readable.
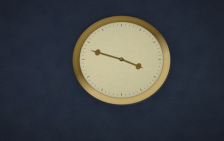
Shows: 3,48
